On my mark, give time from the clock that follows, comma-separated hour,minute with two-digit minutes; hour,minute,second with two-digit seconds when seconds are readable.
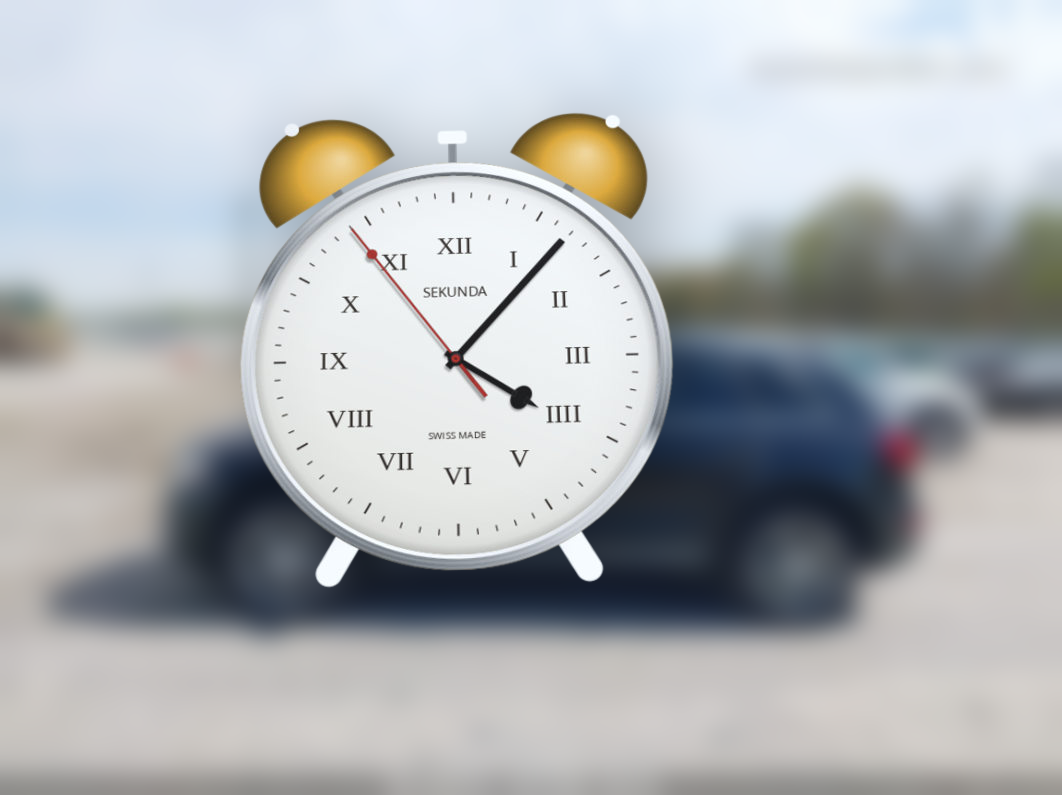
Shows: 4,06,54
